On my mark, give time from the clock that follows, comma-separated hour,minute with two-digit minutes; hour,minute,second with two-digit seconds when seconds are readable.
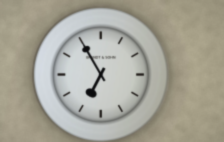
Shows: 6,55
